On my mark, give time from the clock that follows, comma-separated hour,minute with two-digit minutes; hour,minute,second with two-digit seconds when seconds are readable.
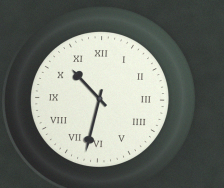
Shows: 10,32
